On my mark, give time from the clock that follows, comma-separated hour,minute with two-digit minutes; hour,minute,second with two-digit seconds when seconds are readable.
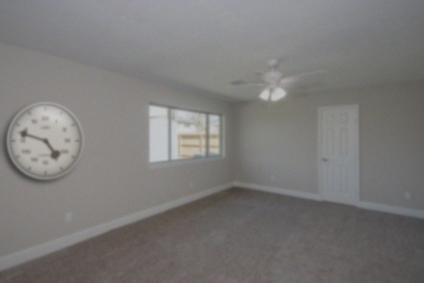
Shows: 4,48
